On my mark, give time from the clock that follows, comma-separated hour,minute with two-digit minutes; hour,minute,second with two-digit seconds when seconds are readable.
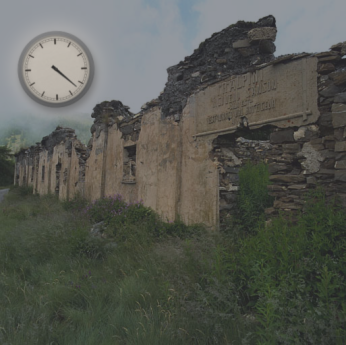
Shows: 4,22
